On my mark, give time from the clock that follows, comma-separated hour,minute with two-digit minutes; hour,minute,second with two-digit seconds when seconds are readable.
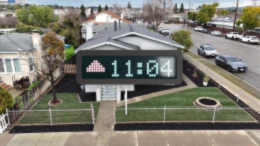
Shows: 11,04
